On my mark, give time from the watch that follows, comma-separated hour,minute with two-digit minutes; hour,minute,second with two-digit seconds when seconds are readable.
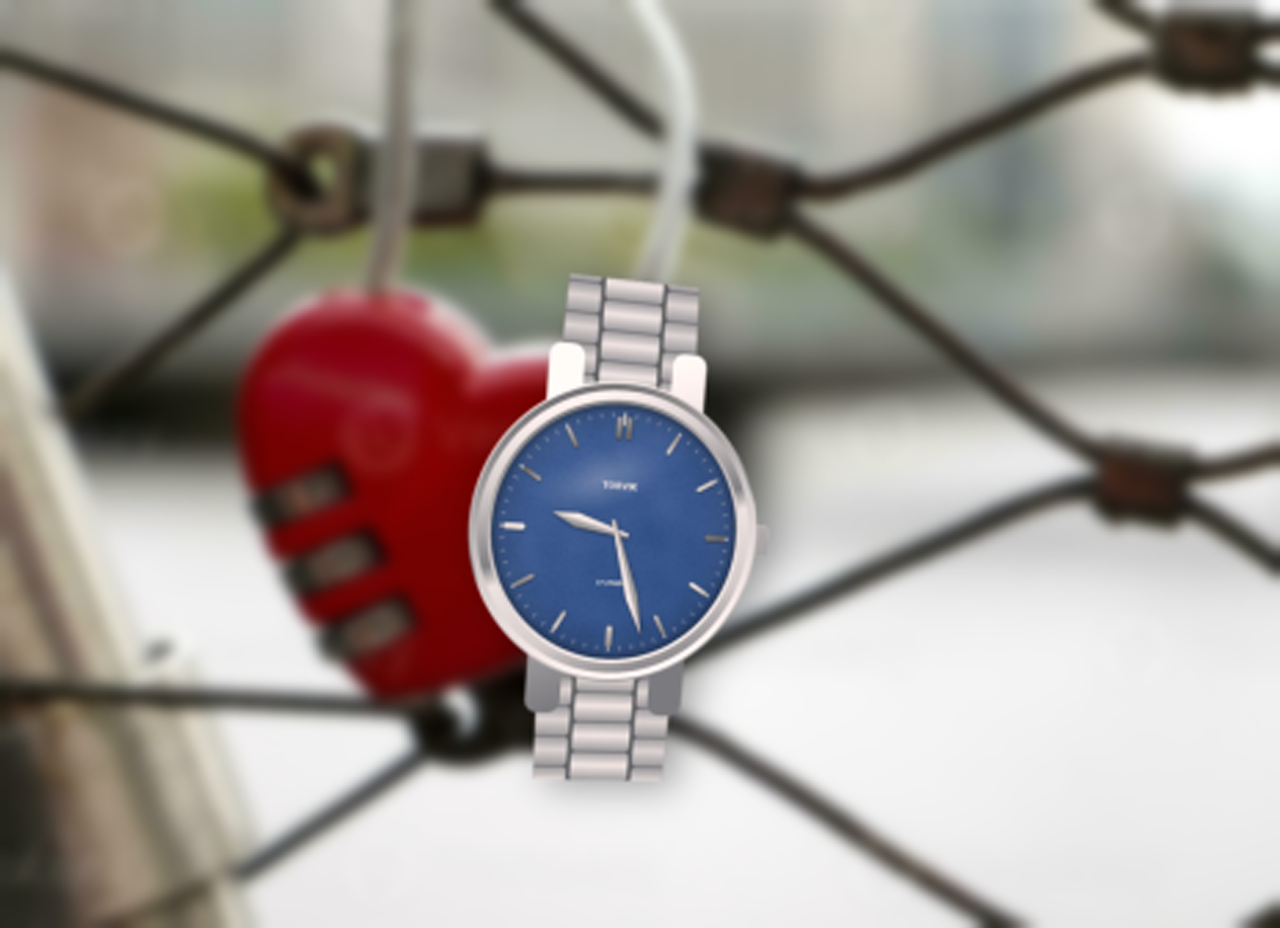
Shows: 9,27
